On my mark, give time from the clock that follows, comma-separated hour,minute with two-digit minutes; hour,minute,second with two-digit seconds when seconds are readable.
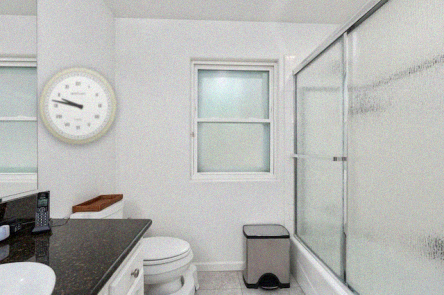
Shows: 9,47
